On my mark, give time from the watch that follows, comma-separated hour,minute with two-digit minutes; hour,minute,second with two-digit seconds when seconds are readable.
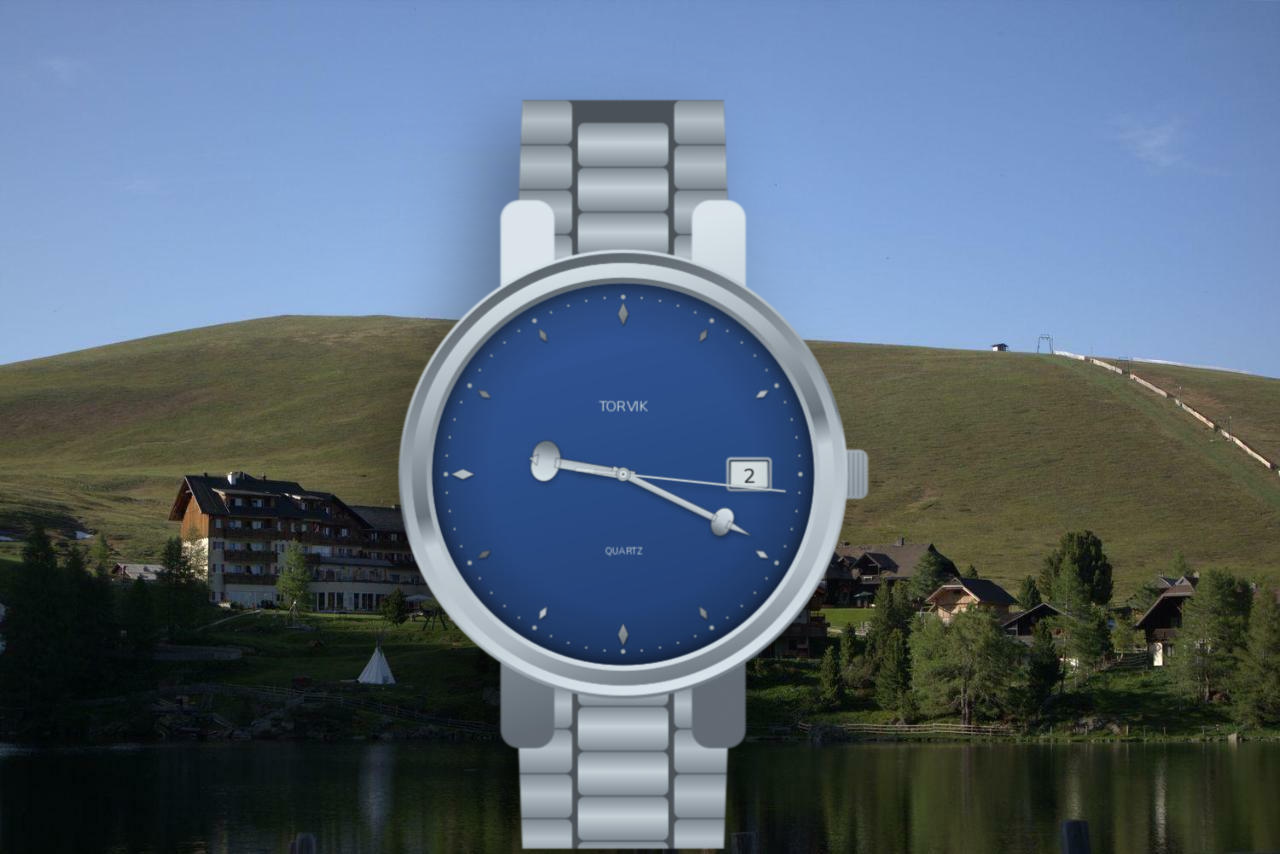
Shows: 9,19,16
